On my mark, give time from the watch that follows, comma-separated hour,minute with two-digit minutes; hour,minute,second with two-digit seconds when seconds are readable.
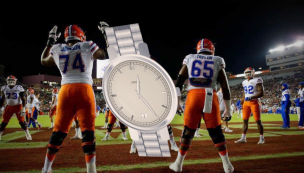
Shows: 12,25
